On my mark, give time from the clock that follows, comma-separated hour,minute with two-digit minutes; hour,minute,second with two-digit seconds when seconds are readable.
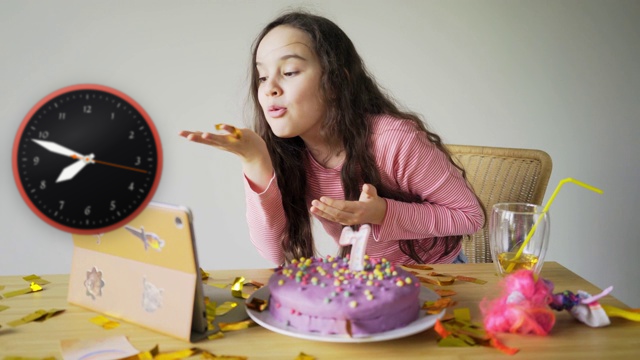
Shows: 7,48,17
